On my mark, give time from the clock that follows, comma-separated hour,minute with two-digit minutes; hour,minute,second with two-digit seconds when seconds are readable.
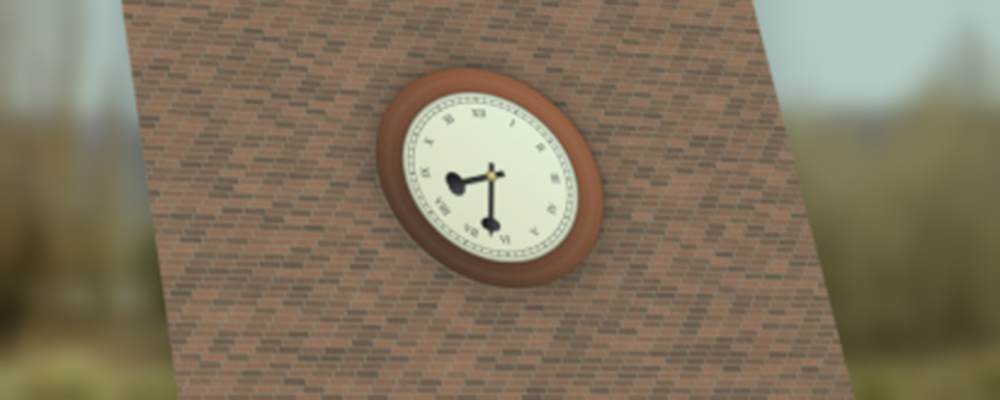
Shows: 8,32
